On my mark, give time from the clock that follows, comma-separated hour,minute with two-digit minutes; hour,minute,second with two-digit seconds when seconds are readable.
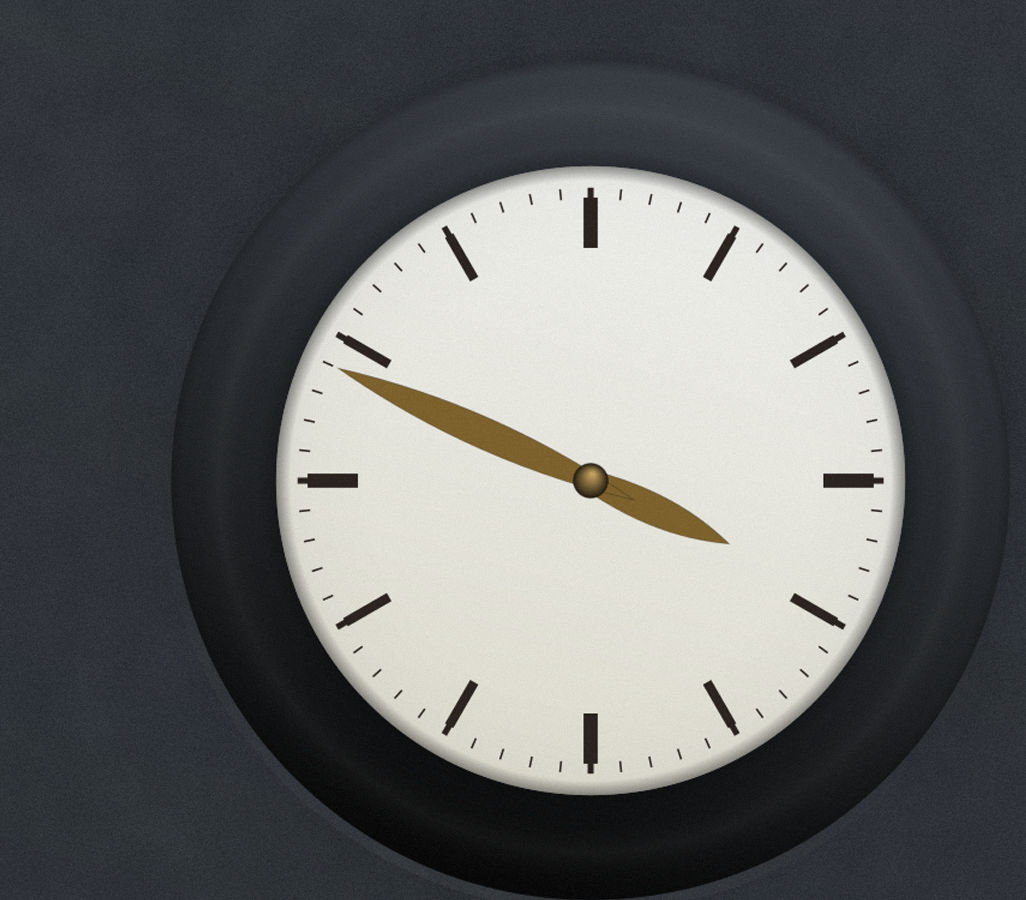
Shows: 3,49
